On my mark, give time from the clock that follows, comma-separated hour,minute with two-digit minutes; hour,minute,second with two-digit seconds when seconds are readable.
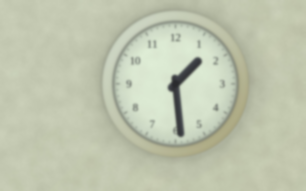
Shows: 1,29
